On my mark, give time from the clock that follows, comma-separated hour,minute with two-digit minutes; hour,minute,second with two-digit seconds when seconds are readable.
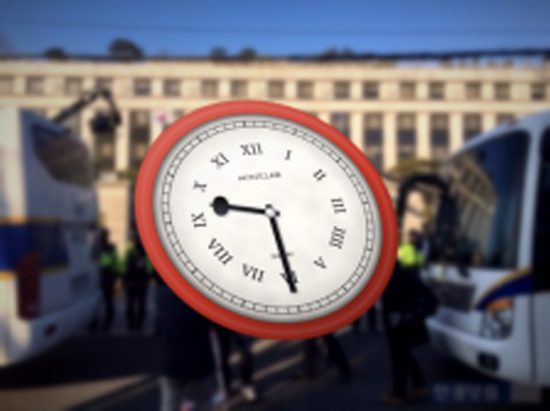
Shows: 9,30
